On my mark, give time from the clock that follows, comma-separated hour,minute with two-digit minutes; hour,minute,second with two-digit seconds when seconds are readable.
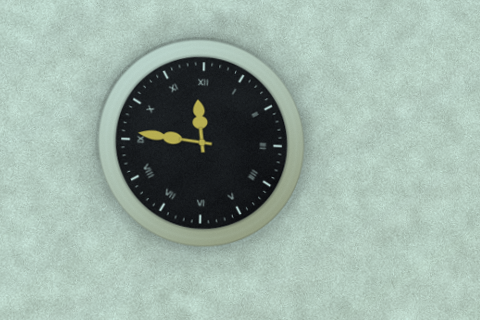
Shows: 11,46
